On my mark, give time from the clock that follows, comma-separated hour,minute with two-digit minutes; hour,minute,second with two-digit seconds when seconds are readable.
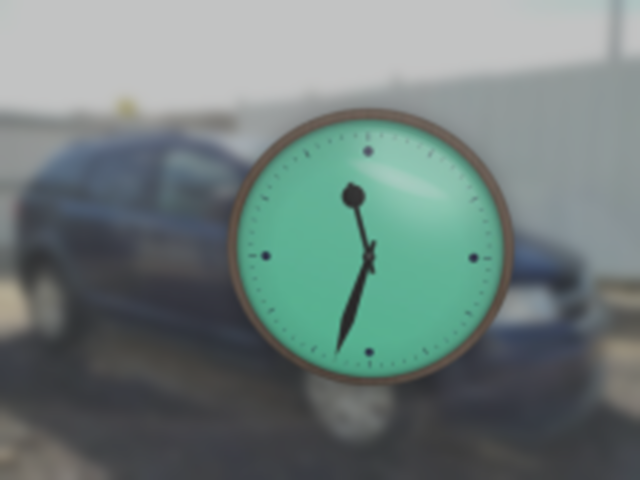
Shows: 11,33
